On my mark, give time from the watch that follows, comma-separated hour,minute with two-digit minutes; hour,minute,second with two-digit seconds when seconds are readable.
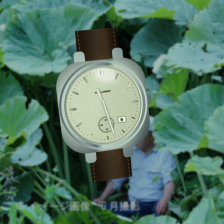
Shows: 11,28
